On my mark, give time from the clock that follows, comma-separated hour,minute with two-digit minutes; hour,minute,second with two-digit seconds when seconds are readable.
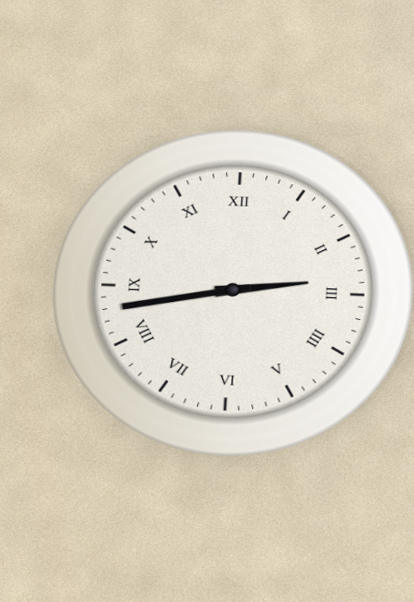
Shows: 2,43
